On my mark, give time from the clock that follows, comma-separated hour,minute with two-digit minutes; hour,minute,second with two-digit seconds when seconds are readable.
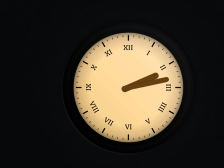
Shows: 2,13
